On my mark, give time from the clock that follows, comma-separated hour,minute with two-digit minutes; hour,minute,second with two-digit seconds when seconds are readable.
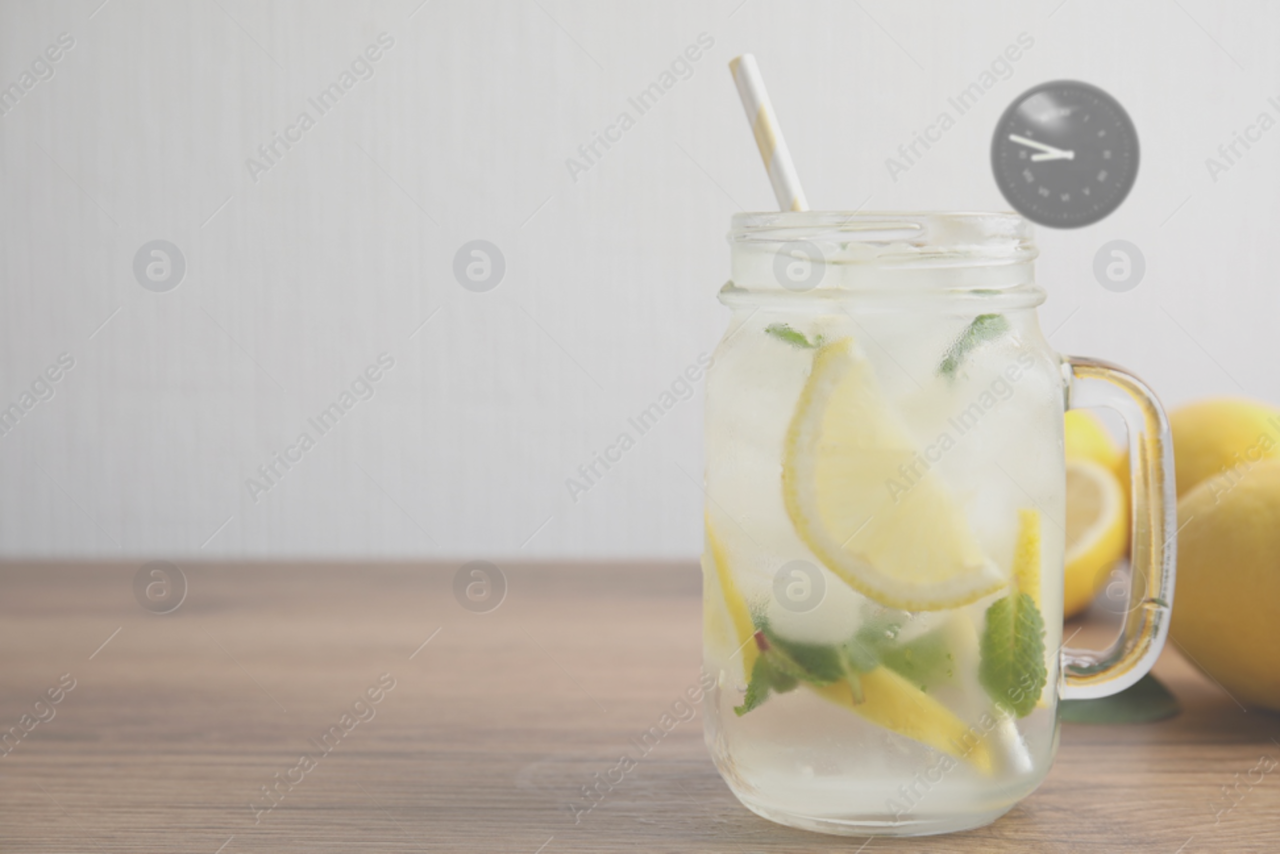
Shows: 8,48
